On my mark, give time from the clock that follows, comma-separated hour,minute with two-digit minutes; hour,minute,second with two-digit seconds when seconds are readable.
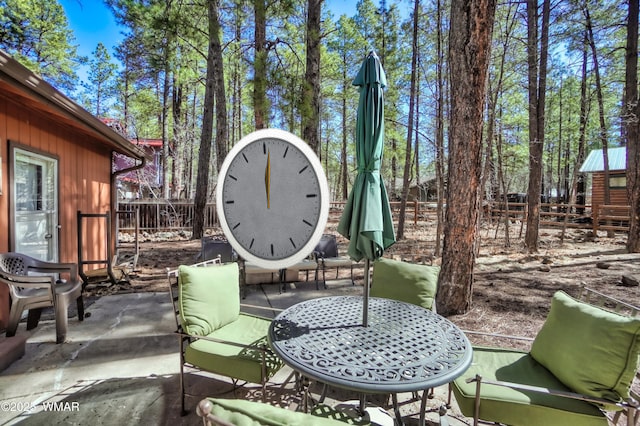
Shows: 12,01
